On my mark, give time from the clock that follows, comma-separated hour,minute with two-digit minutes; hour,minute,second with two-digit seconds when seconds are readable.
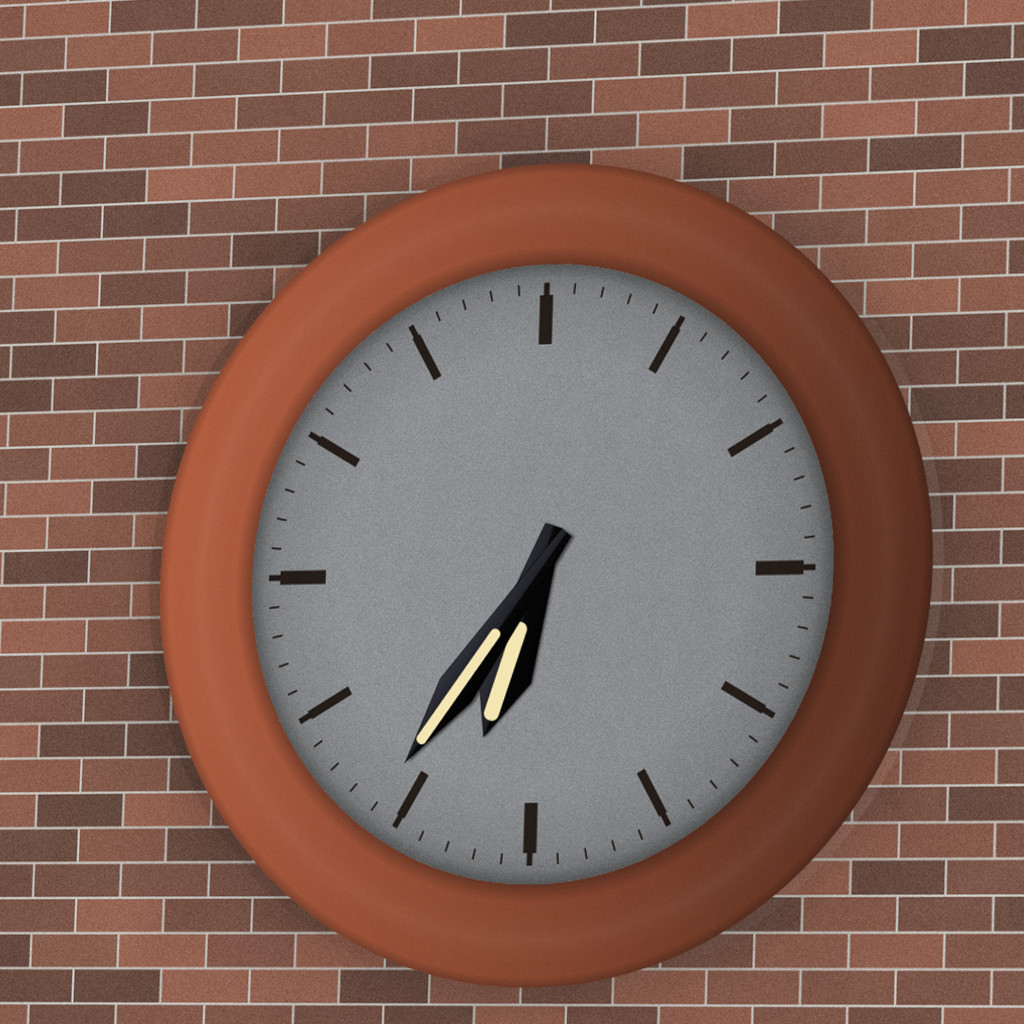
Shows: 6,36
